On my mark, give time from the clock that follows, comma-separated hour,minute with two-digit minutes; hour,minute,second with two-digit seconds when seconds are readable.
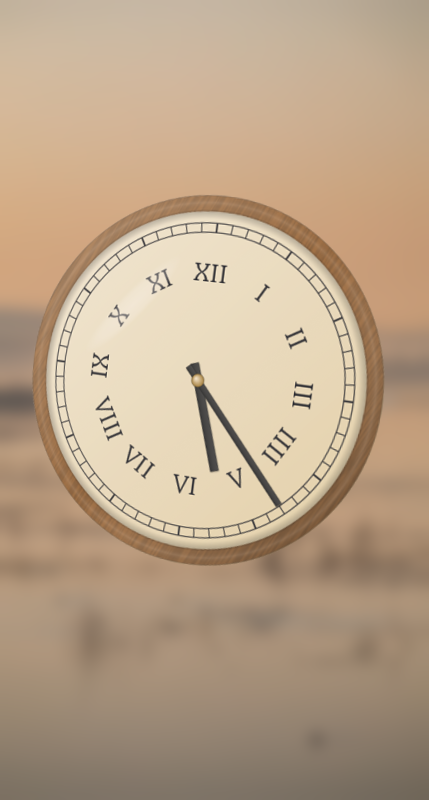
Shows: 5,23
